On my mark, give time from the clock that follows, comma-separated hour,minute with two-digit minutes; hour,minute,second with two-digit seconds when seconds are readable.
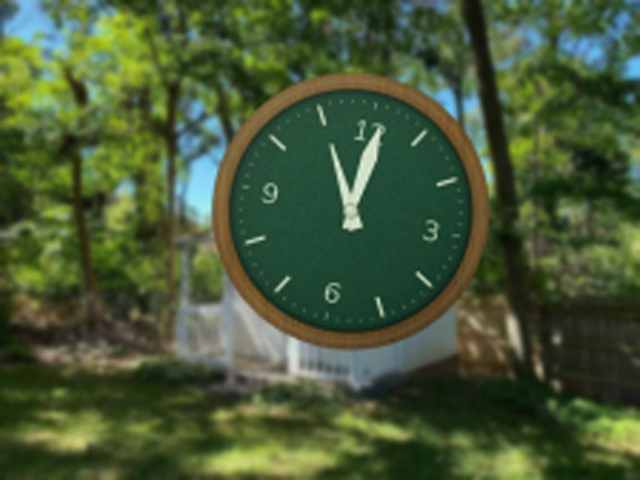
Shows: 11,01
